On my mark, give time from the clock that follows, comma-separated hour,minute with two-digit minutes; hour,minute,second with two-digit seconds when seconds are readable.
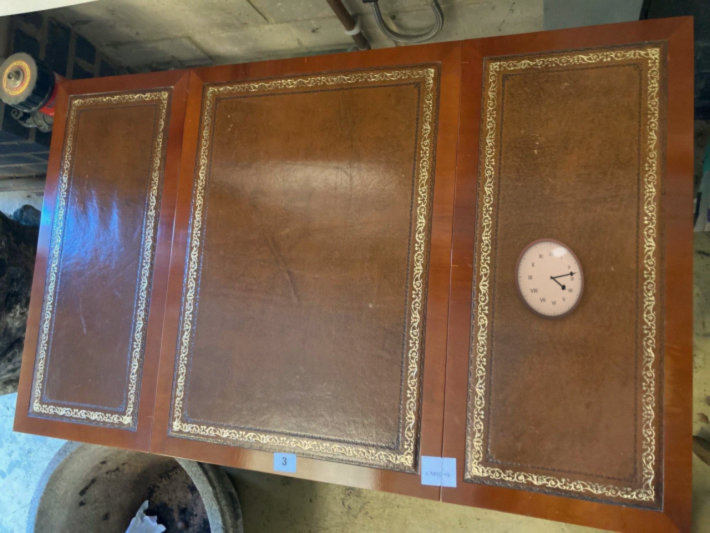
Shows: 4,13
